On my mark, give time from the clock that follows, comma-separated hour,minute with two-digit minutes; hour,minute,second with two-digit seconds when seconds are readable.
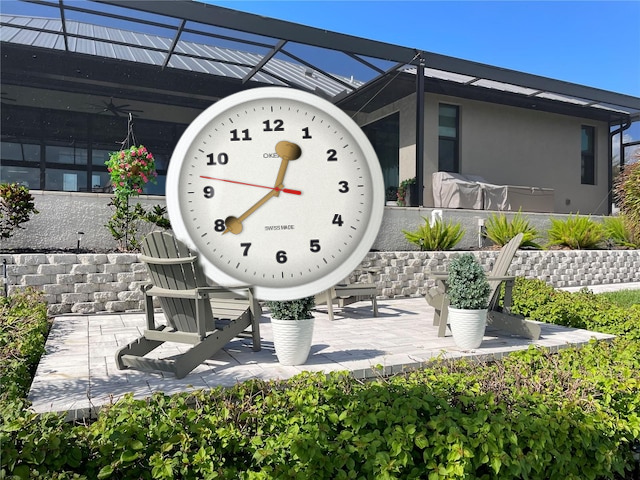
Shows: 12,38,47
